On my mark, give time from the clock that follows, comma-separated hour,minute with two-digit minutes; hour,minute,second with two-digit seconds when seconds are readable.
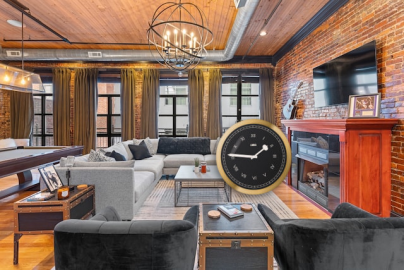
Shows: 1,46
